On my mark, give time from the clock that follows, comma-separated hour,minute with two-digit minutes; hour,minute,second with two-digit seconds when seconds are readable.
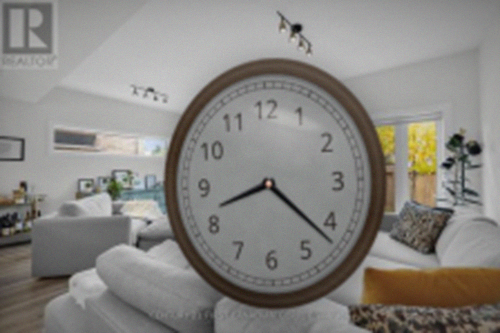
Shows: 8,22
